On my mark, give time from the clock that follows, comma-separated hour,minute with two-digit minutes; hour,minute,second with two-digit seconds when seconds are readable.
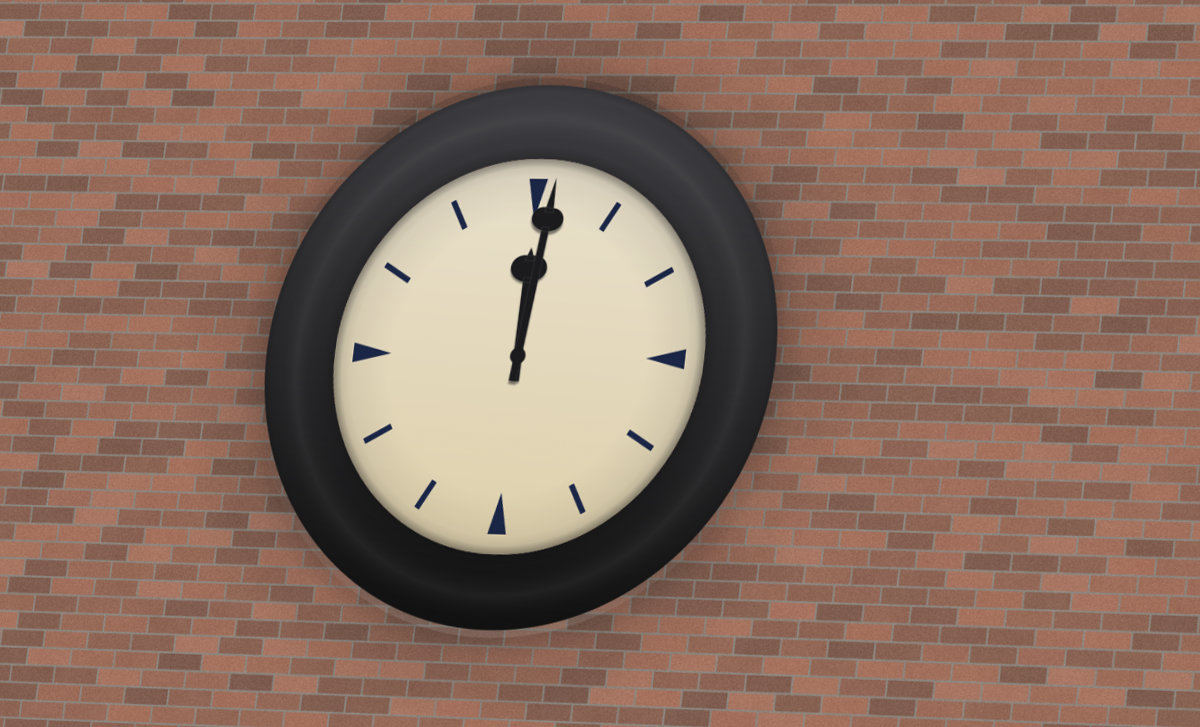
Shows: 12,01
